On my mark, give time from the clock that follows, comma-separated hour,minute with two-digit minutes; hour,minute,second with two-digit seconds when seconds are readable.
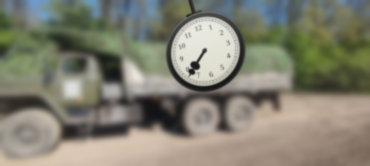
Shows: 7,38
